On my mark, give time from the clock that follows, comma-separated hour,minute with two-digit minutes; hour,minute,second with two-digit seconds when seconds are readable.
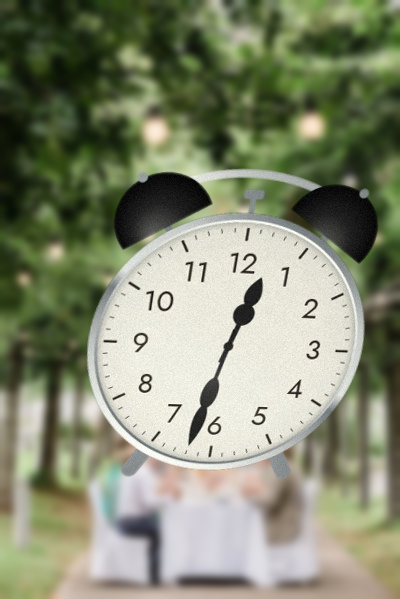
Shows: 12,32
